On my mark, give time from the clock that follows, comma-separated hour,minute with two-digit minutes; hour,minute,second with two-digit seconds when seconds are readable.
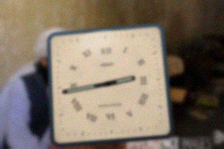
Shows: 2,44
